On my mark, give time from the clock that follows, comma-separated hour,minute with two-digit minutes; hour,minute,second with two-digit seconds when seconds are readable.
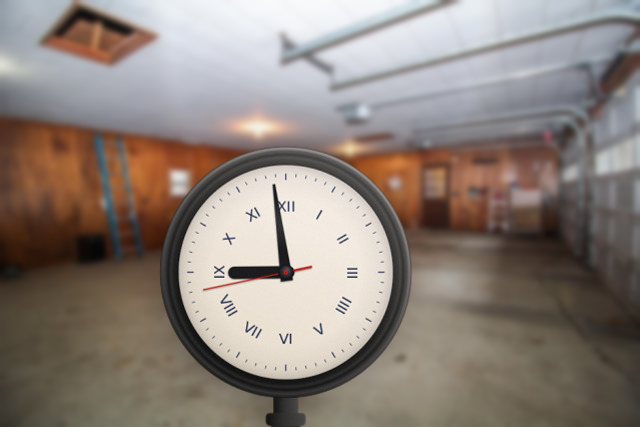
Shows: 8,58,43
